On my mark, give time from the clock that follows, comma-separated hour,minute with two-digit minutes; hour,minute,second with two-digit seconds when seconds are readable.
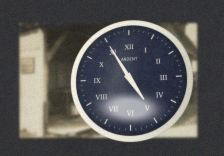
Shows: 4,55
